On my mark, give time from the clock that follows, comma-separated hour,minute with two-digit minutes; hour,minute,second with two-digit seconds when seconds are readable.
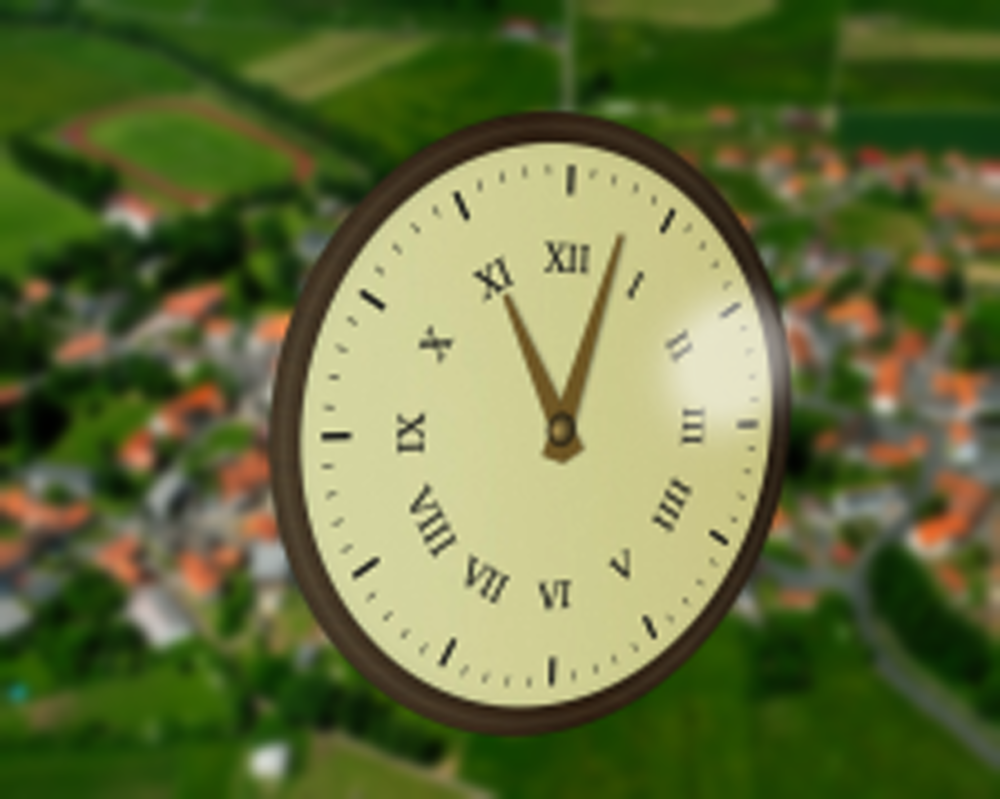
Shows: 11,03
